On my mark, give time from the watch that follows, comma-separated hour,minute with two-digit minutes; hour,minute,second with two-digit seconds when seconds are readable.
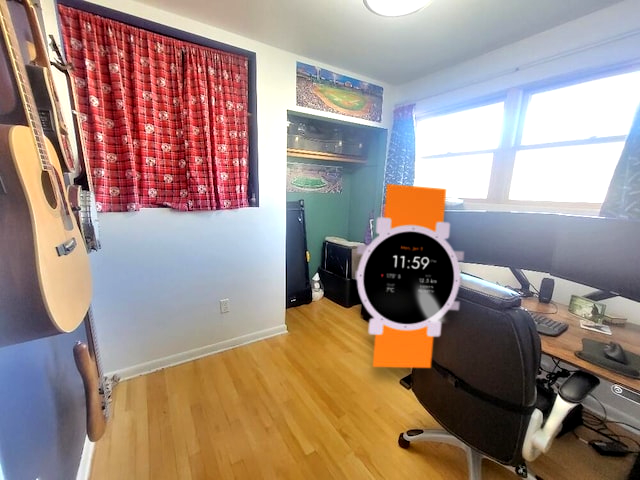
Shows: 11,59
